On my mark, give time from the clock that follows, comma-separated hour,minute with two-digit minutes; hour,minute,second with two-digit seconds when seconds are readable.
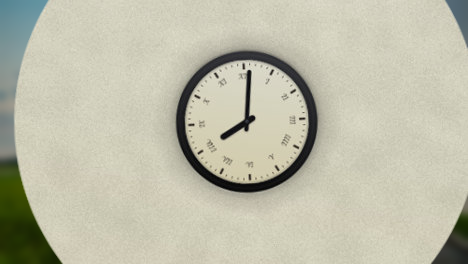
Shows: 8,01
